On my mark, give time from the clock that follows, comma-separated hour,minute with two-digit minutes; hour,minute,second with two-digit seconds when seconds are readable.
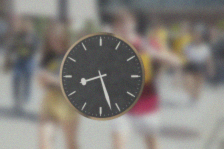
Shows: 8,27
